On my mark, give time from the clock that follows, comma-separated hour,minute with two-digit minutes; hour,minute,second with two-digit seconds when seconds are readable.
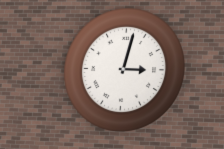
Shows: 3,02
